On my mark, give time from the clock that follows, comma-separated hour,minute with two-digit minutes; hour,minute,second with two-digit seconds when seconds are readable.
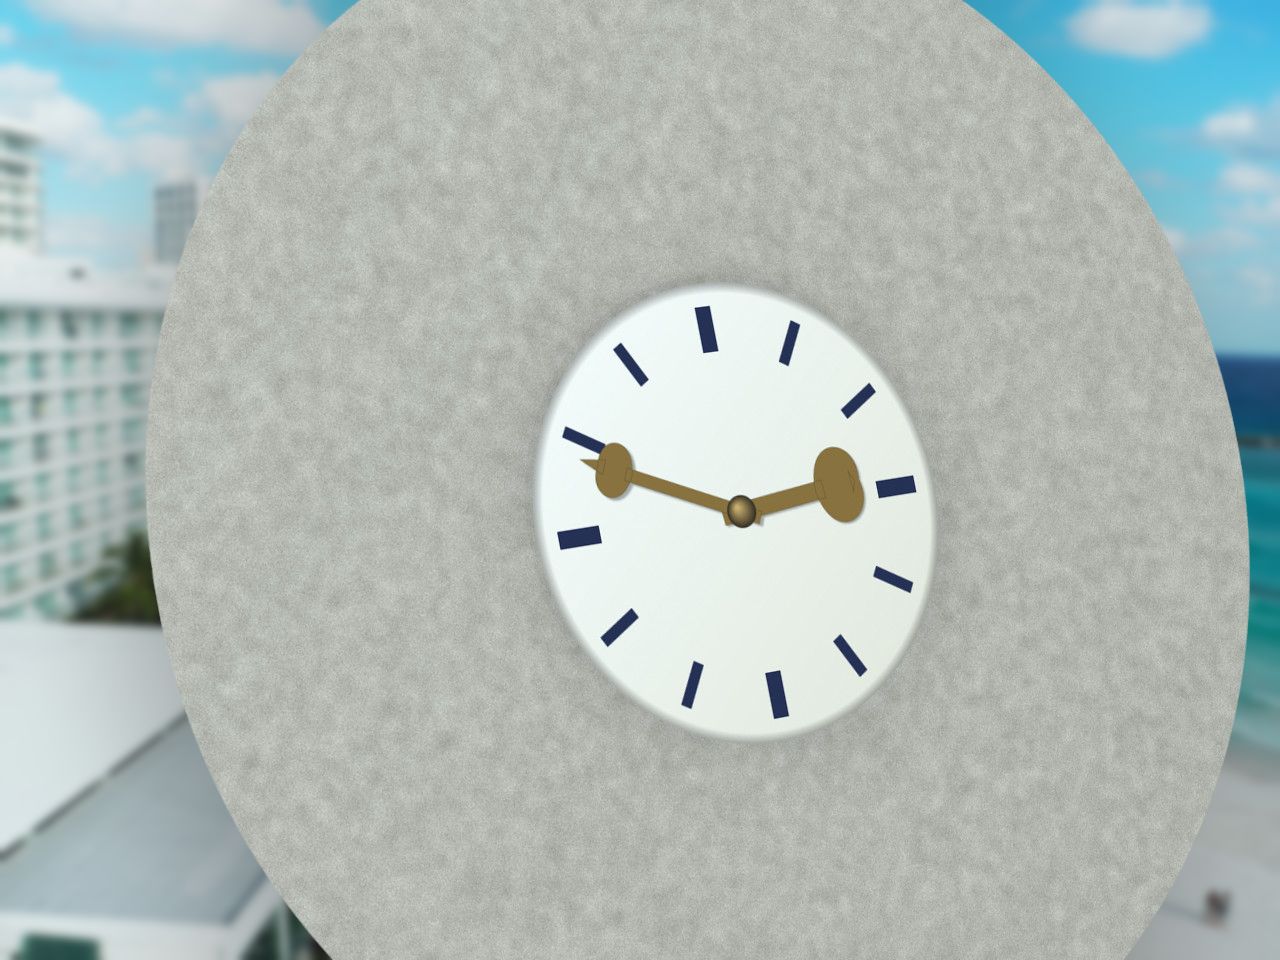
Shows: 2,49
